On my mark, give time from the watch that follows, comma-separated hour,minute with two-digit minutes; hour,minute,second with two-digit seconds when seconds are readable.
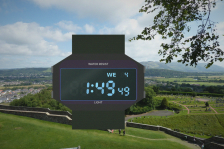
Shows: 1,49,49
